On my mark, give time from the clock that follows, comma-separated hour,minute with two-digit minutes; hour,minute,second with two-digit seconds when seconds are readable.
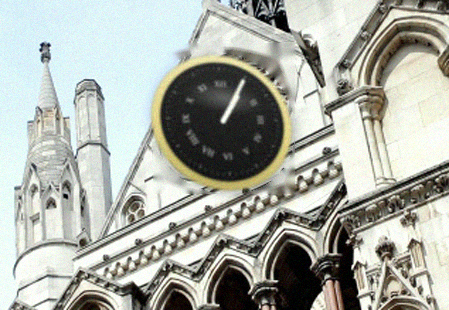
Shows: 1,05
